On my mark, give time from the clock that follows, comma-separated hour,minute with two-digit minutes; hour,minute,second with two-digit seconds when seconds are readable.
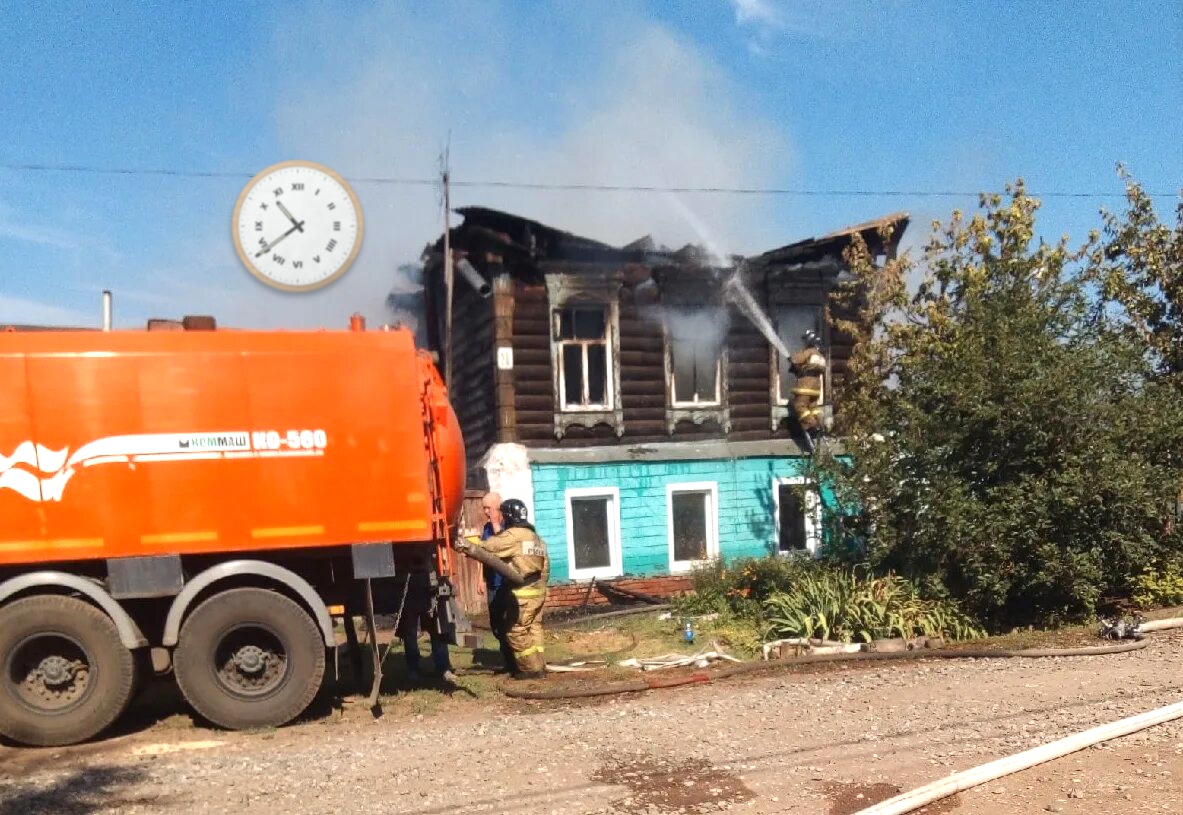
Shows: 10,39
